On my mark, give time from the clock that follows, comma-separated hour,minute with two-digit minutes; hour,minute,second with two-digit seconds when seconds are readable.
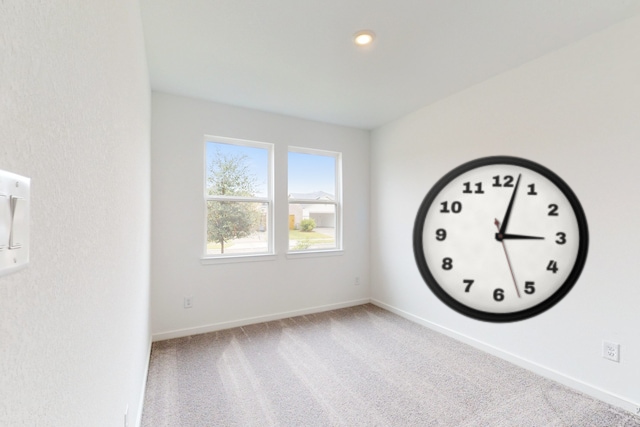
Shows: 3,02,27
